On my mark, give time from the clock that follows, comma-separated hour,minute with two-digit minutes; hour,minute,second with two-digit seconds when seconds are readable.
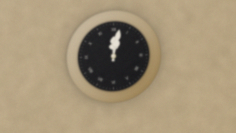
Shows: 12,02
